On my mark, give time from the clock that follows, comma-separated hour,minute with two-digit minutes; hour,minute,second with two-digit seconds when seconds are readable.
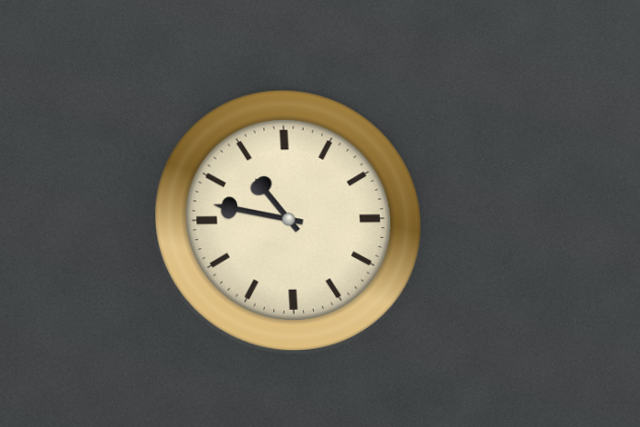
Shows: 10,47
